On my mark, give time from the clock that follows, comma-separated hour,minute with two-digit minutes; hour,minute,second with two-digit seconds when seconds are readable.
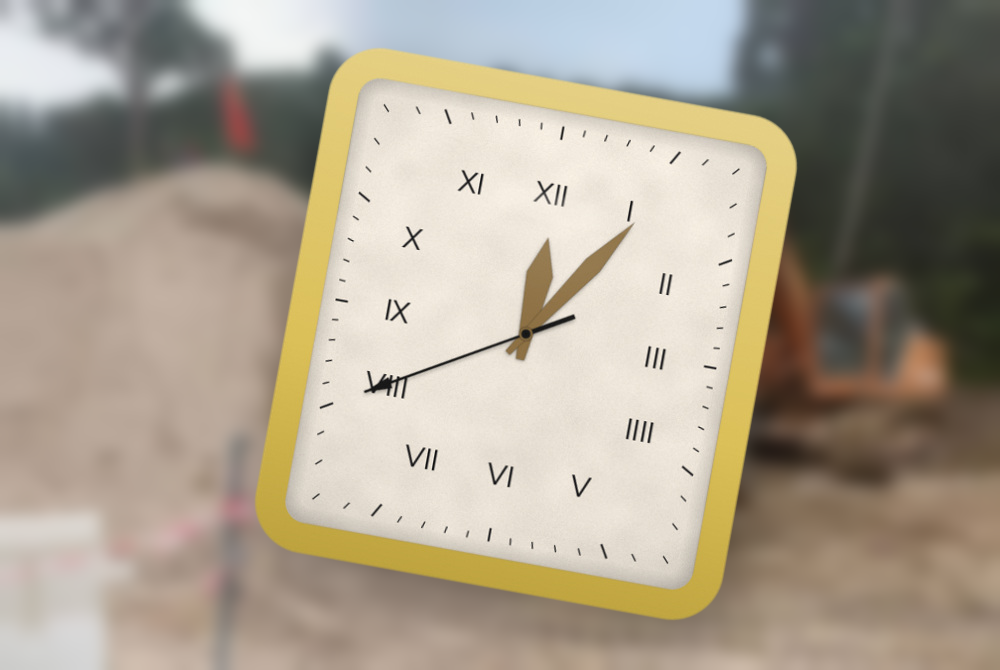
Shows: 12,05,40
